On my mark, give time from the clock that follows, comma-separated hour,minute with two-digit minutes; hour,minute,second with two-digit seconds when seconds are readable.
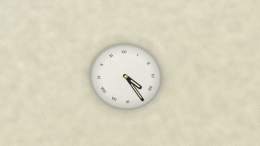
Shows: 4,25
